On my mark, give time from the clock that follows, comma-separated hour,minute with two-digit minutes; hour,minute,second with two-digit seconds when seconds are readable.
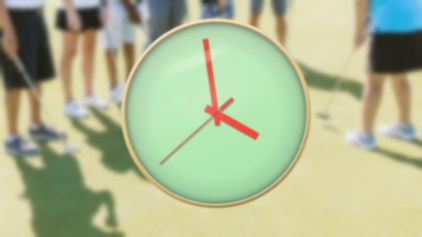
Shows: 3,58,38
